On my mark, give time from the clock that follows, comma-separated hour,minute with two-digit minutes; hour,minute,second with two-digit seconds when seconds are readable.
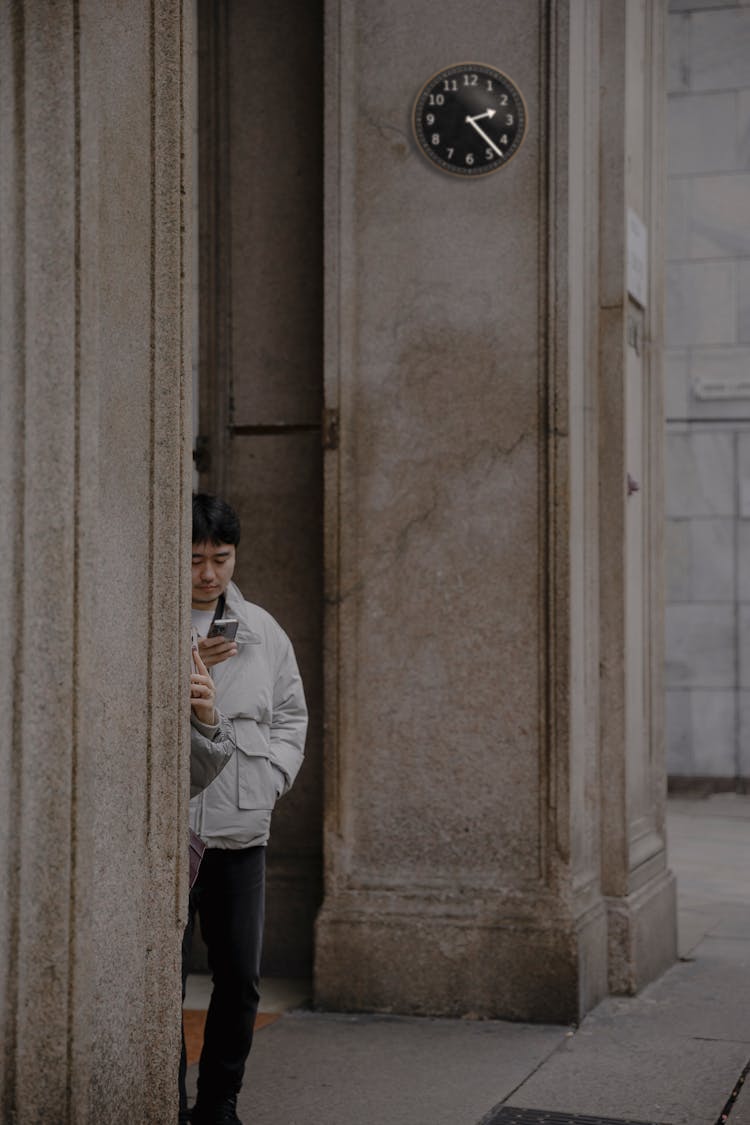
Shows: 2,23
